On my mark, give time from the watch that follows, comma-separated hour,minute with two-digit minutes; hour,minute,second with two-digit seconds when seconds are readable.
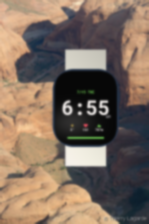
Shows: 6,55
